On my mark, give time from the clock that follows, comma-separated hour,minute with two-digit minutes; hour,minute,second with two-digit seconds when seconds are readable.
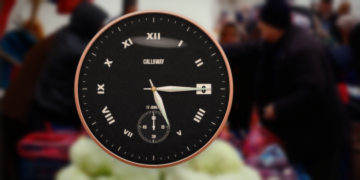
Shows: 5,15
